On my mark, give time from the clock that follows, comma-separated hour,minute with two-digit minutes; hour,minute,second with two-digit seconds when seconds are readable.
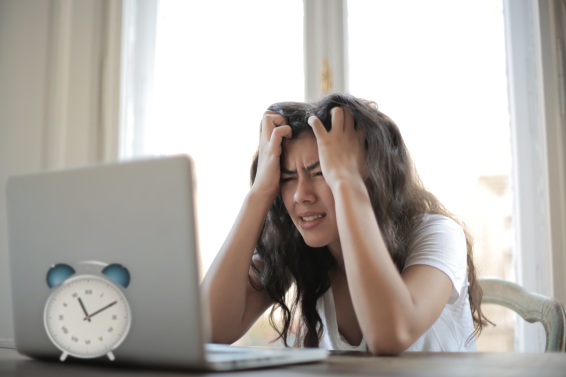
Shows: 11,10
